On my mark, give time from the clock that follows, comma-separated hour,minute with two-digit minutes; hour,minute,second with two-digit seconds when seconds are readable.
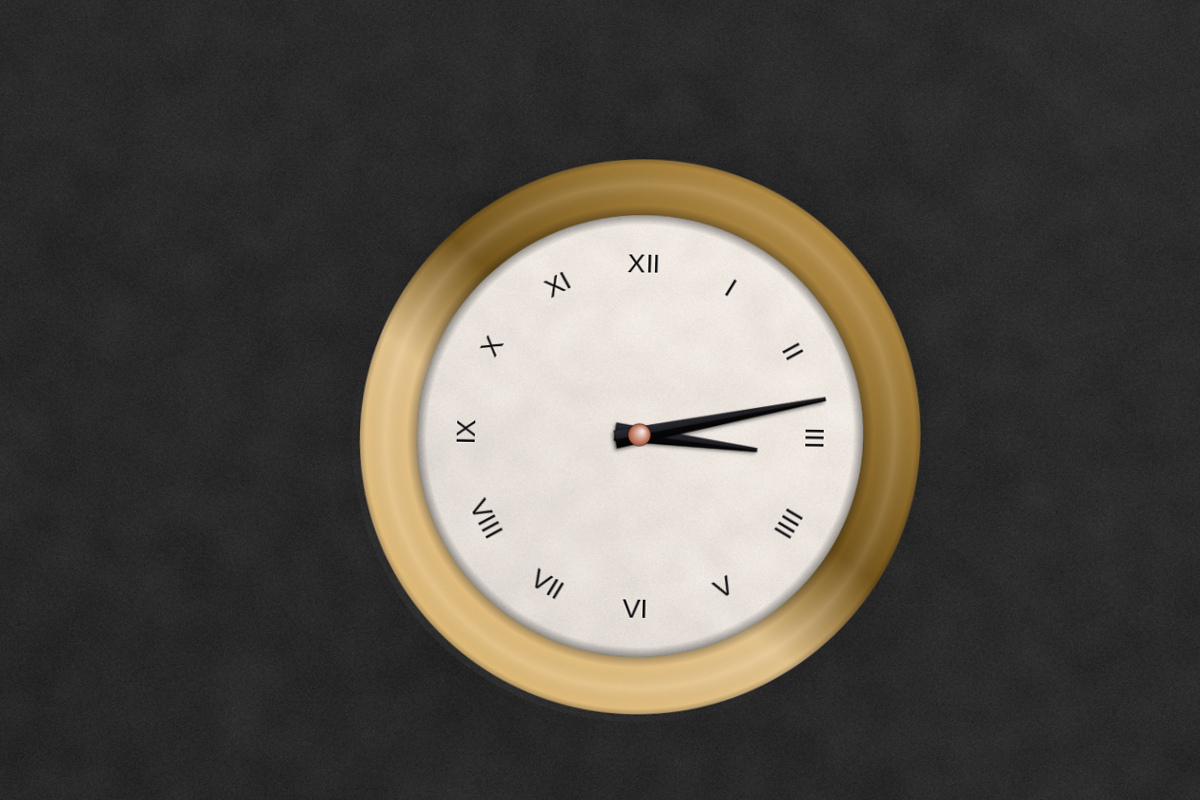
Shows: 3,13
